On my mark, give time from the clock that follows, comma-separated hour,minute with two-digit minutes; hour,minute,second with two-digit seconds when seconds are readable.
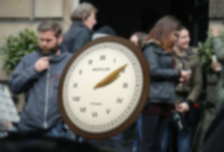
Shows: 2,09
